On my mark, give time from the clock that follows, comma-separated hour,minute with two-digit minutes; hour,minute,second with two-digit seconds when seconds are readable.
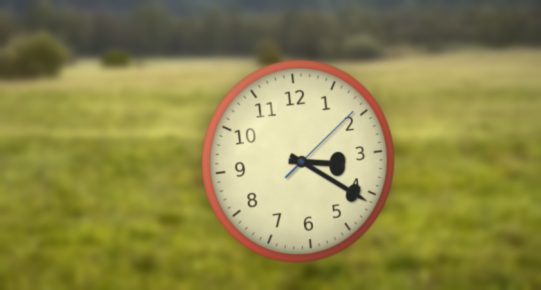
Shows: 3,21,09
